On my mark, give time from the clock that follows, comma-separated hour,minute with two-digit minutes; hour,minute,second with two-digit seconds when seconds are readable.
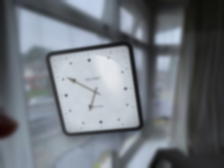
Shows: 6,51
